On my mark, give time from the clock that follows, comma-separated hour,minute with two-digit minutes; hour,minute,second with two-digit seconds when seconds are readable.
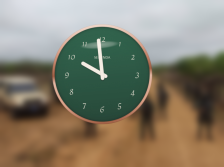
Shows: 9,59
